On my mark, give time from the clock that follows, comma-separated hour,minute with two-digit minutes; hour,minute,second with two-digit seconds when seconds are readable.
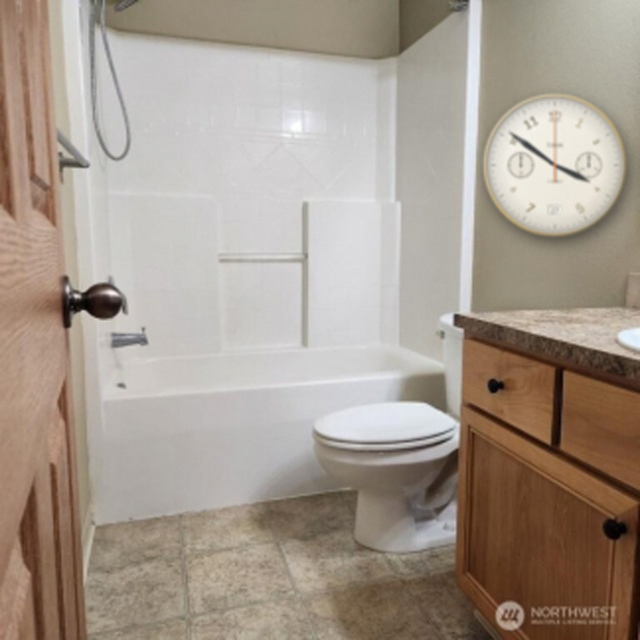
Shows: 3,51
